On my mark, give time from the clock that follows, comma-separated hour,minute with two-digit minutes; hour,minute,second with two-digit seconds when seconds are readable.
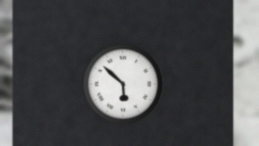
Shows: 5,52
